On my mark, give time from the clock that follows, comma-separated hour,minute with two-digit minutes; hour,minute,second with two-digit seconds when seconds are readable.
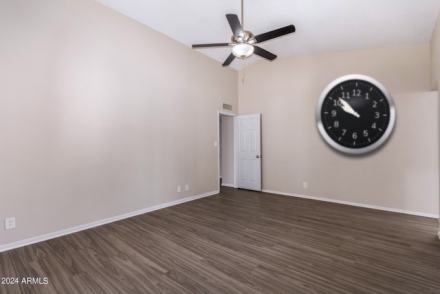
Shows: 9,52
